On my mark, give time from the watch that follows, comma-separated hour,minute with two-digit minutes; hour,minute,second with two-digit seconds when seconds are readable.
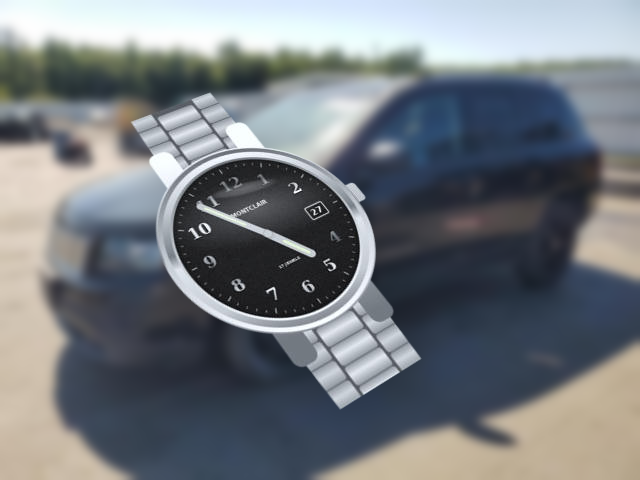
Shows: 4,54
